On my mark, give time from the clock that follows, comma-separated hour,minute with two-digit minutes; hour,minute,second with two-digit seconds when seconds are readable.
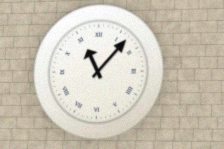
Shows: 11,07
